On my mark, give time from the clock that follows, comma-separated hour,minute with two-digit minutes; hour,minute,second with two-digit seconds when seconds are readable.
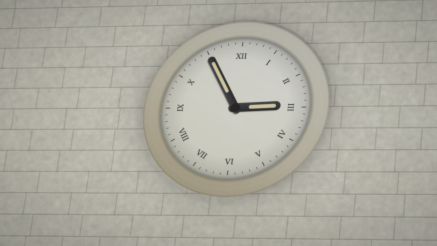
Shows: 2,55
